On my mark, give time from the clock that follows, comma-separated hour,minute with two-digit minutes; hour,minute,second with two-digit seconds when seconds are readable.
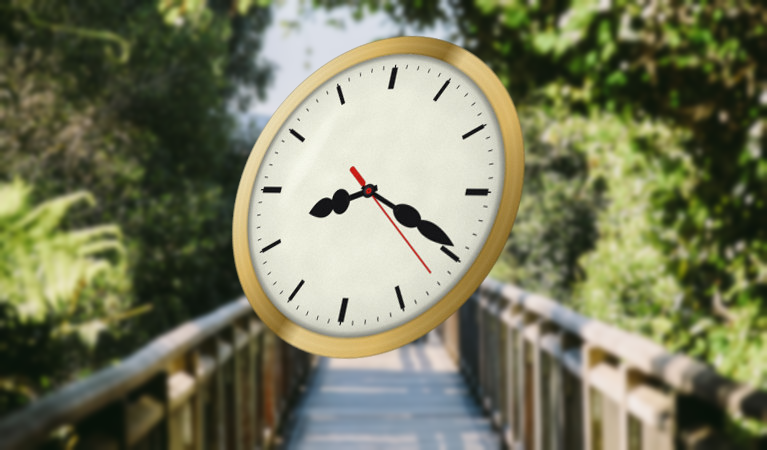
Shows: 8,19,22
